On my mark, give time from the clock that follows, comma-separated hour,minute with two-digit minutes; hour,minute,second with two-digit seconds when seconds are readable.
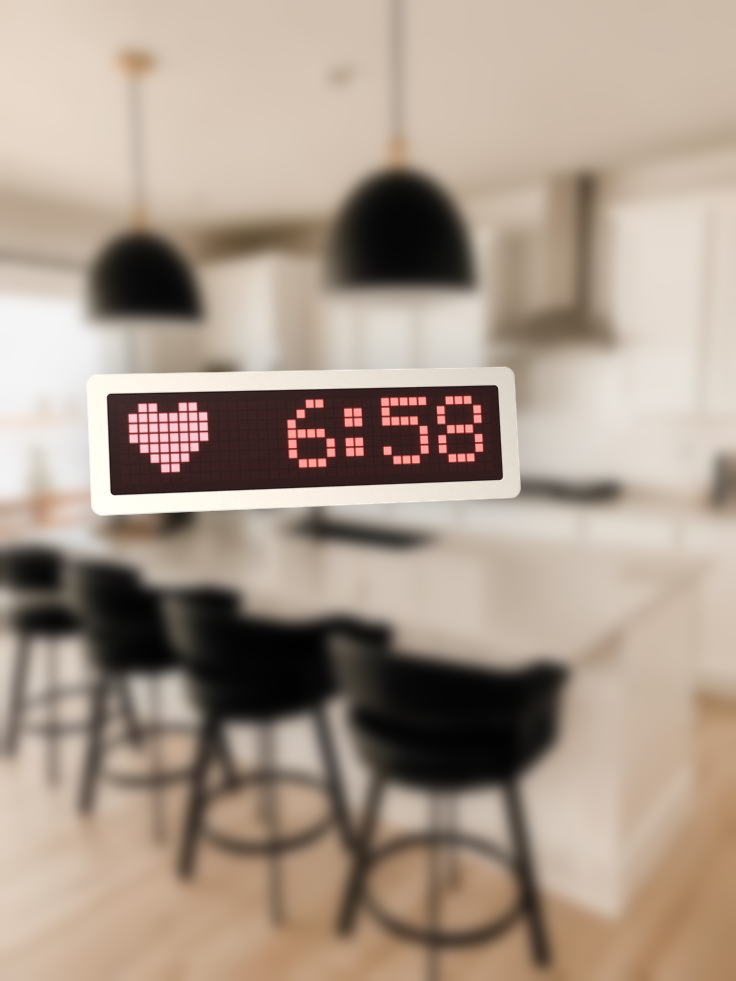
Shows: 6,58
